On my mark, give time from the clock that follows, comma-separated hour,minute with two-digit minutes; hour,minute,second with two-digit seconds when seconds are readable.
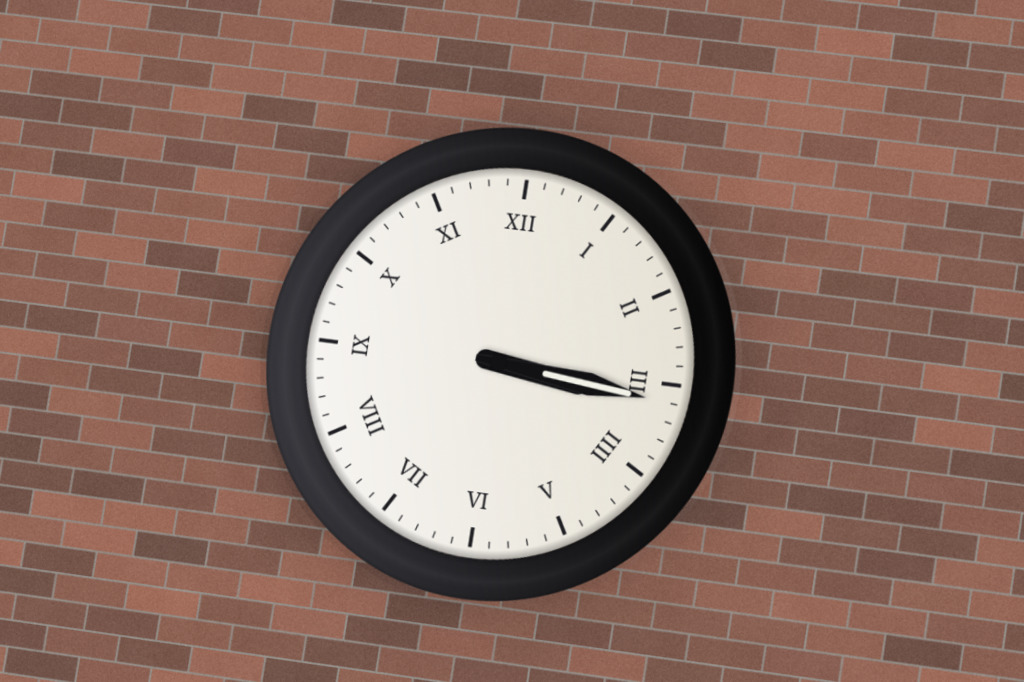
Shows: 3,16
